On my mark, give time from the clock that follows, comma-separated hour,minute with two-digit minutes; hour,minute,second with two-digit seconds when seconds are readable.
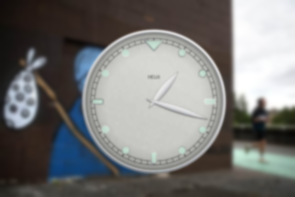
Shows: 1,18
